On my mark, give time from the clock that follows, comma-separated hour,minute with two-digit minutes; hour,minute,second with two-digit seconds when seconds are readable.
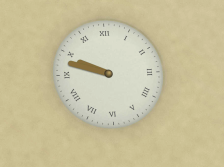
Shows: 9,48
